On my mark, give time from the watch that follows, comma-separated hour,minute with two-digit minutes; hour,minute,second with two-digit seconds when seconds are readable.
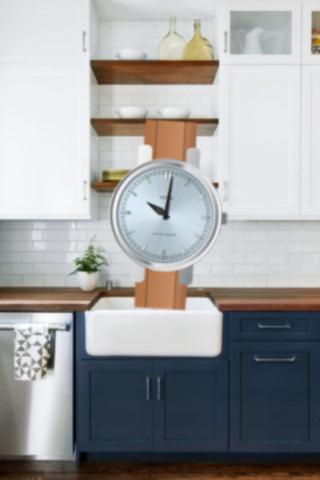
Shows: 10,01
